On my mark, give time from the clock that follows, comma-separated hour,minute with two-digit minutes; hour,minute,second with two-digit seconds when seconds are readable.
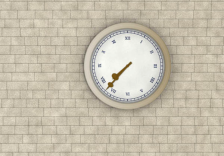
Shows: 7,37
